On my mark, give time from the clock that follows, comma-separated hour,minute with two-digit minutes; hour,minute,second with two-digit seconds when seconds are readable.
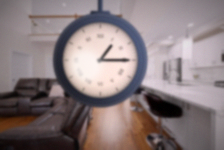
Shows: 1,15
